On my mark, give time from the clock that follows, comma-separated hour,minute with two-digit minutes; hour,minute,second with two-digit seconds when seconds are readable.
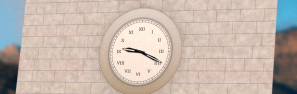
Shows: 9,19
